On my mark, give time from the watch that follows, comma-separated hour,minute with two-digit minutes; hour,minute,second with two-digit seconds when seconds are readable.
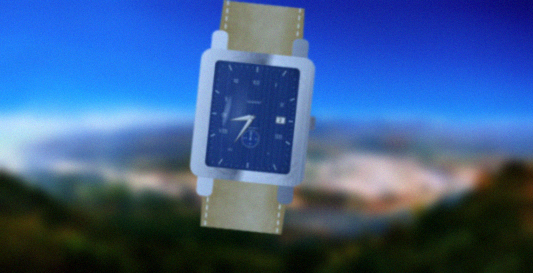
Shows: 8,35
